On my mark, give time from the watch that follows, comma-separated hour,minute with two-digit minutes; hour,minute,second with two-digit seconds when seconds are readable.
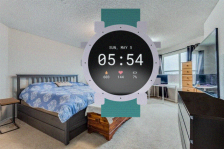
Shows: 5,54
